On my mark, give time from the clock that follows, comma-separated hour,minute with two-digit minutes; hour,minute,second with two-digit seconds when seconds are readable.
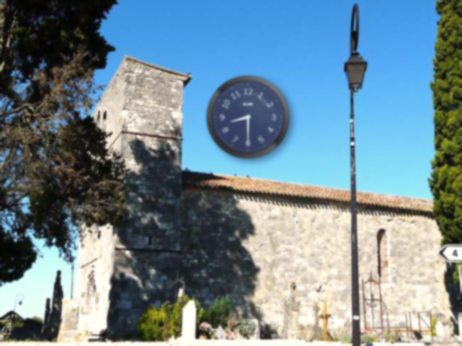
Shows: 8,30
